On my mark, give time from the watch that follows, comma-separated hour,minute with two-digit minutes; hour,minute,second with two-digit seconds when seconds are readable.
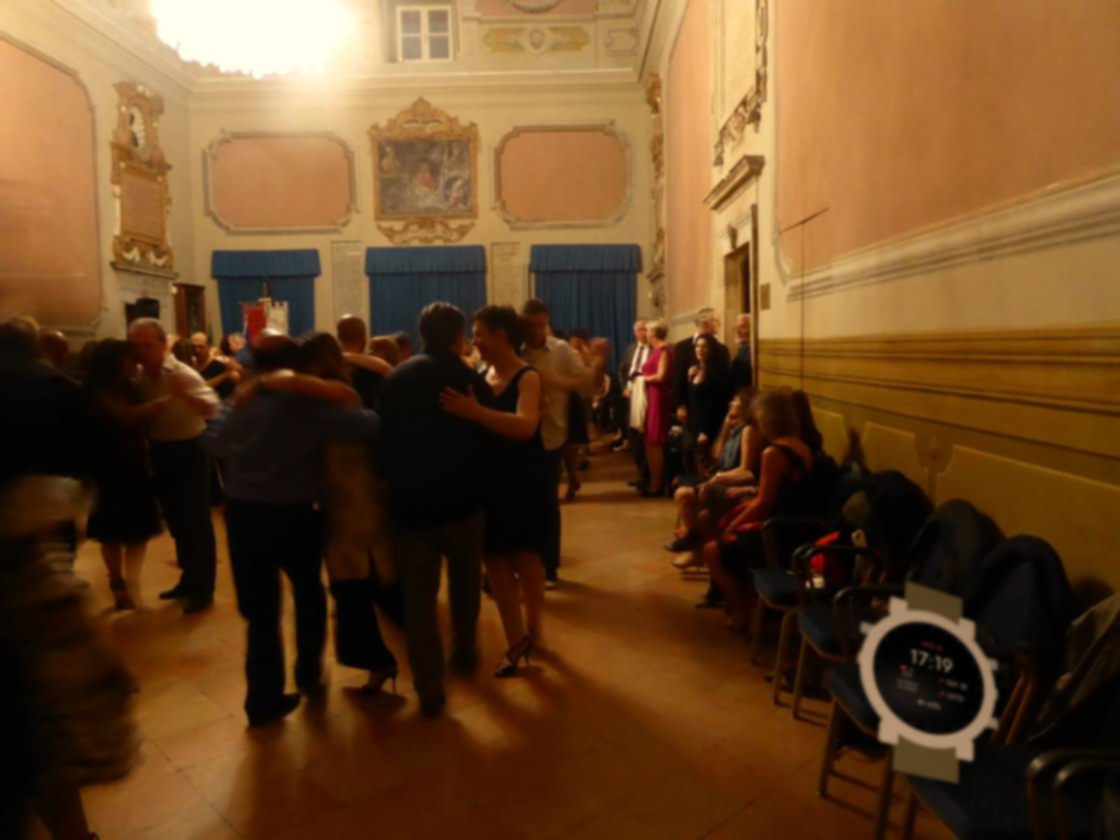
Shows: 17,19
